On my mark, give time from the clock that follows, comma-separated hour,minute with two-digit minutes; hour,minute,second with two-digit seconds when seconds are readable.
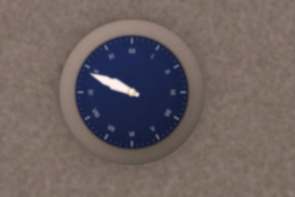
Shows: 9,49
